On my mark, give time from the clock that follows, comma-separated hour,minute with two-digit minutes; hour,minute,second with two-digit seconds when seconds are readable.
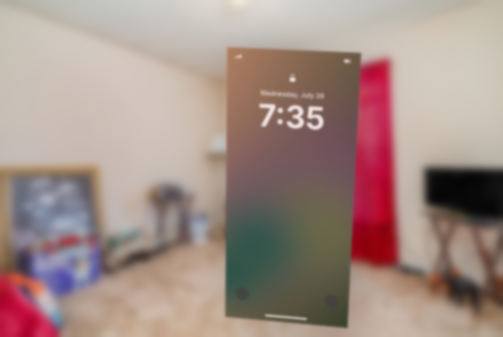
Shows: 7,35
